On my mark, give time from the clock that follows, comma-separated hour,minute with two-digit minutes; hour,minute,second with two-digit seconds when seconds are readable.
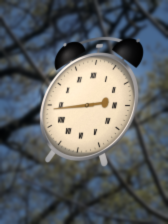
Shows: 2,44
